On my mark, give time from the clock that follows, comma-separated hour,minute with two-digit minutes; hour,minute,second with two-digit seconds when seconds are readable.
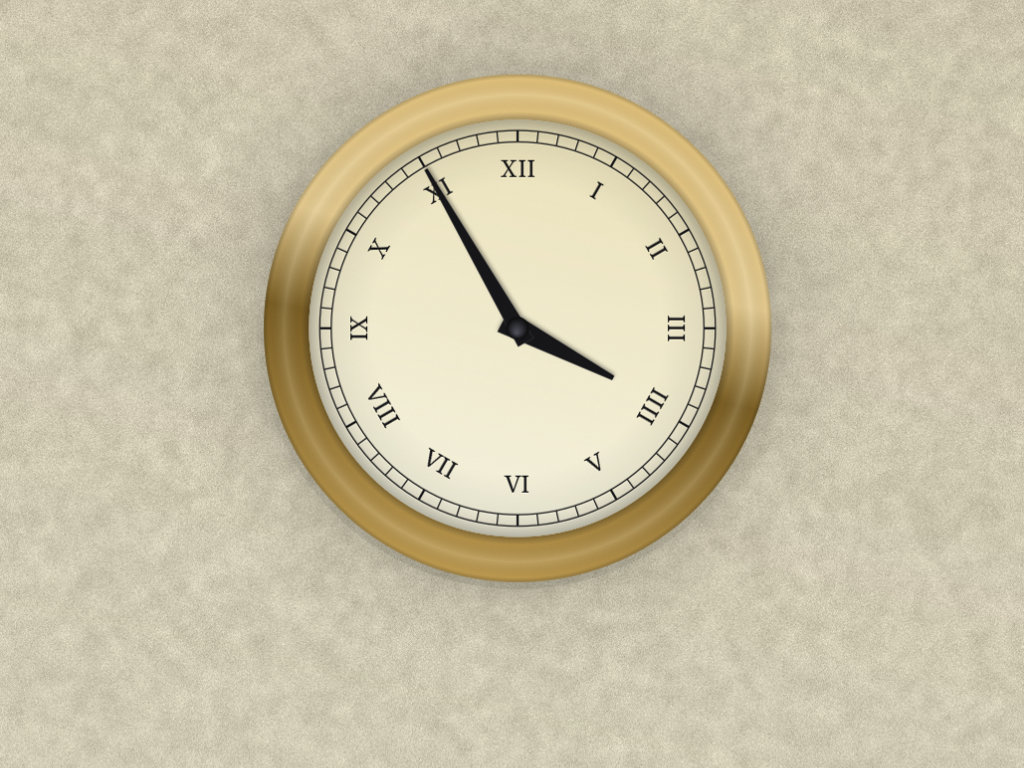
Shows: 3,55
